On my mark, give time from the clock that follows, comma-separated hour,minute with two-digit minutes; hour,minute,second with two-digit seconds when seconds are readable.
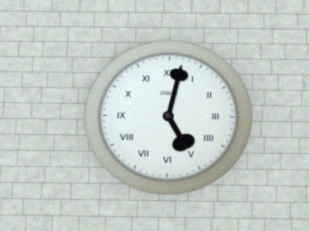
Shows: 5,02
